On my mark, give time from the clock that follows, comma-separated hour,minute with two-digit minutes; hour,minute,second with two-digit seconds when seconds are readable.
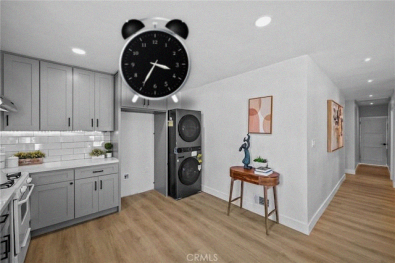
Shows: 3,35
